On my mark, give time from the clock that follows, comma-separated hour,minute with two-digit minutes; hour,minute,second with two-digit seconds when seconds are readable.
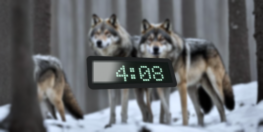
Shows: 4,08
